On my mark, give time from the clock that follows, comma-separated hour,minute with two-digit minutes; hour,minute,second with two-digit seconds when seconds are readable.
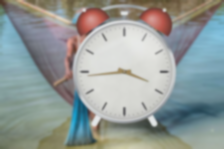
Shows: 3,44
